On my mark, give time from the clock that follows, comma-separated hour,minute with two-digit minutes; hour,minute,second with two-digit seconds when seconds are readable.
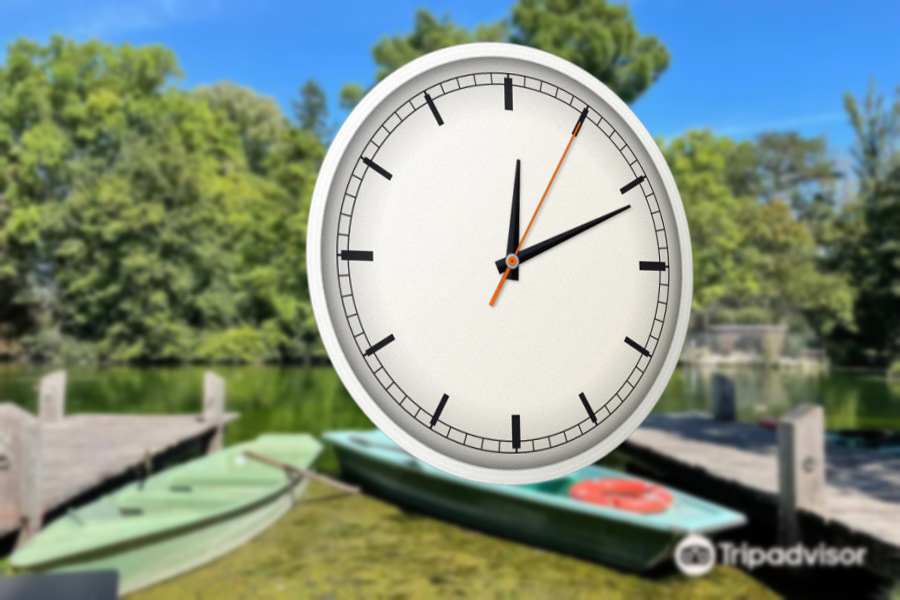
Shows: 12,11,05
